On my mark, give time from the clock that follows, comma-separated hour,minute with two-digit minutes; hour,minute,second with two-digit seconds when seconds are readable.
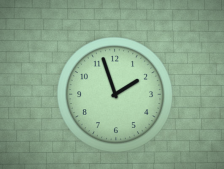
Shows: 1,57
